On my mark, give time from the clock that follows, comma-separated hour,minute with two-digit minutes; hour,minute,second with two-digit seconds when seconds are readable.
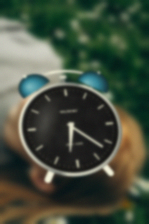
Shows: 6,22
